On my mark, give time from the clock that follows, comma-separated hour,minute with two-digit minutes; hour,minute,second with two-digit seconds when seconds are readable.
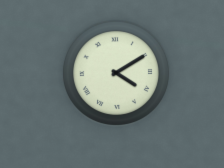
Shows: 4,10
